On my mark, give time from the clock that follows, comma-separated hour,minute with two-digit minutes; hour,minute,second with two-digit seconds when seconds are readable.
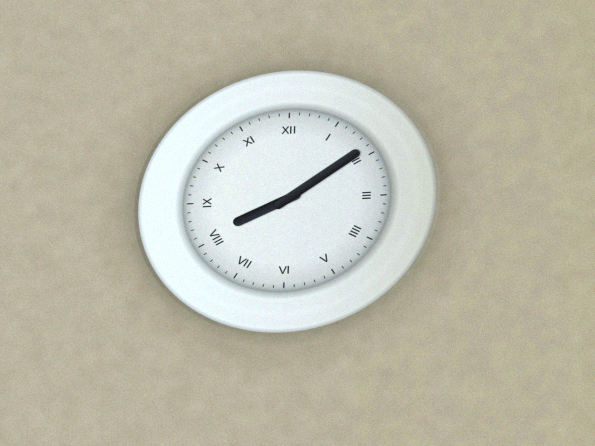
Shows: 8,09
